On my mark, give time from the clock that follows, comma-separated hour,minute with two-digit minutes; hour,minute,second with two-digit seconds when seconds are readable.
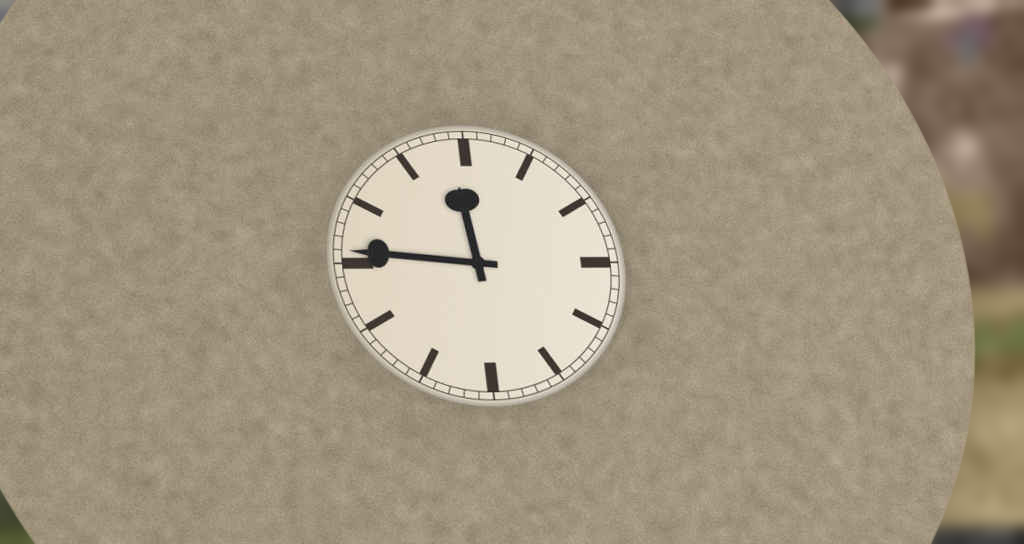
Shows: 11,46
